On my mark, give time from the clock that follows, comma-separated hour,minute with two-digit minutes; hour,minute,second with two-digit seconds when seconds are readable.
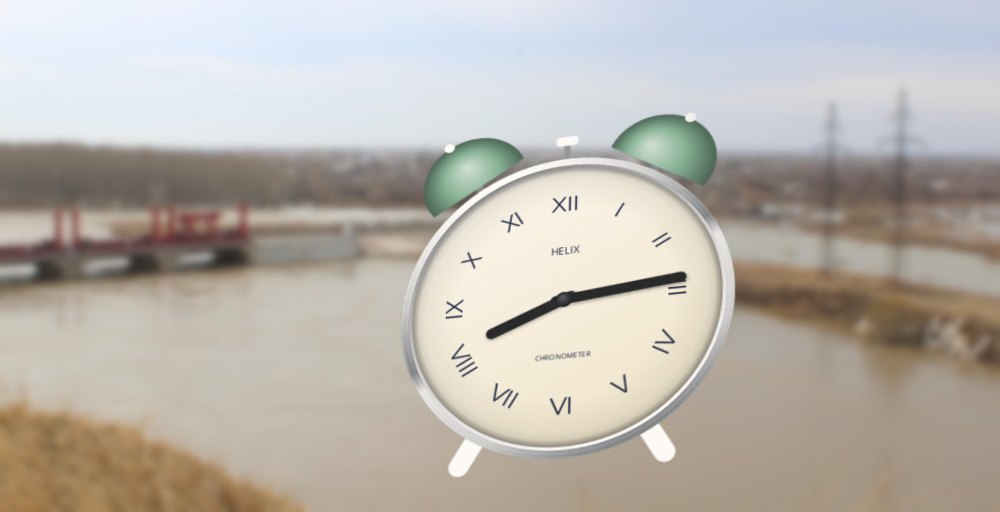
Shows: 8,14
